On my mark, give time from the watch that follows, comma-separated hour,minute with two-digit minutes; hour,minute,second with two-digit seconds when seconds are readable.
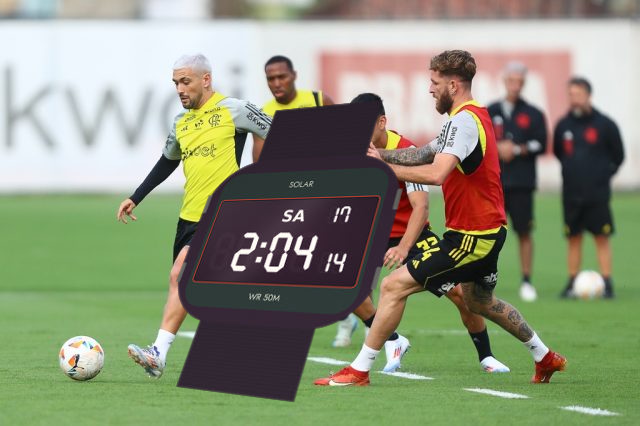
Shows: 2,04,14
